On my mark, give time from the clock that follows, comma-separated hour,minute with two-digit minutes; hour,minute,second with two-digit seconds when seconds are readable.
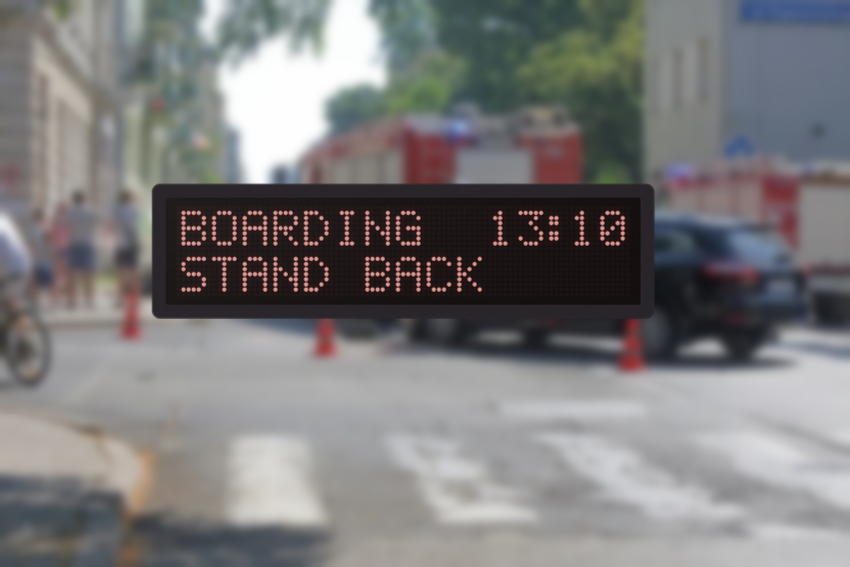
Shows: 13,10
